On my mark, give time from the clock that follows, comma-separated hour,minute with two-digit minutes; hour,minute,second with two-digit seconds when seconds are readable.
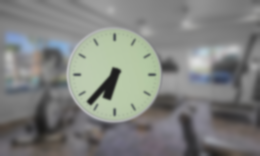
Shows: 6,37
